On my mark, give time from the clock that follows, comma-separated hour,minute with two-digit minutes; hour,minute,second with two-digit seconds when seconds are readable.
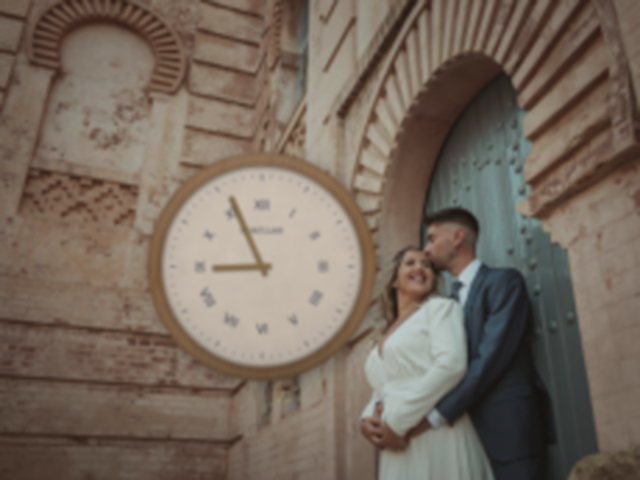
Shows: 8,56
